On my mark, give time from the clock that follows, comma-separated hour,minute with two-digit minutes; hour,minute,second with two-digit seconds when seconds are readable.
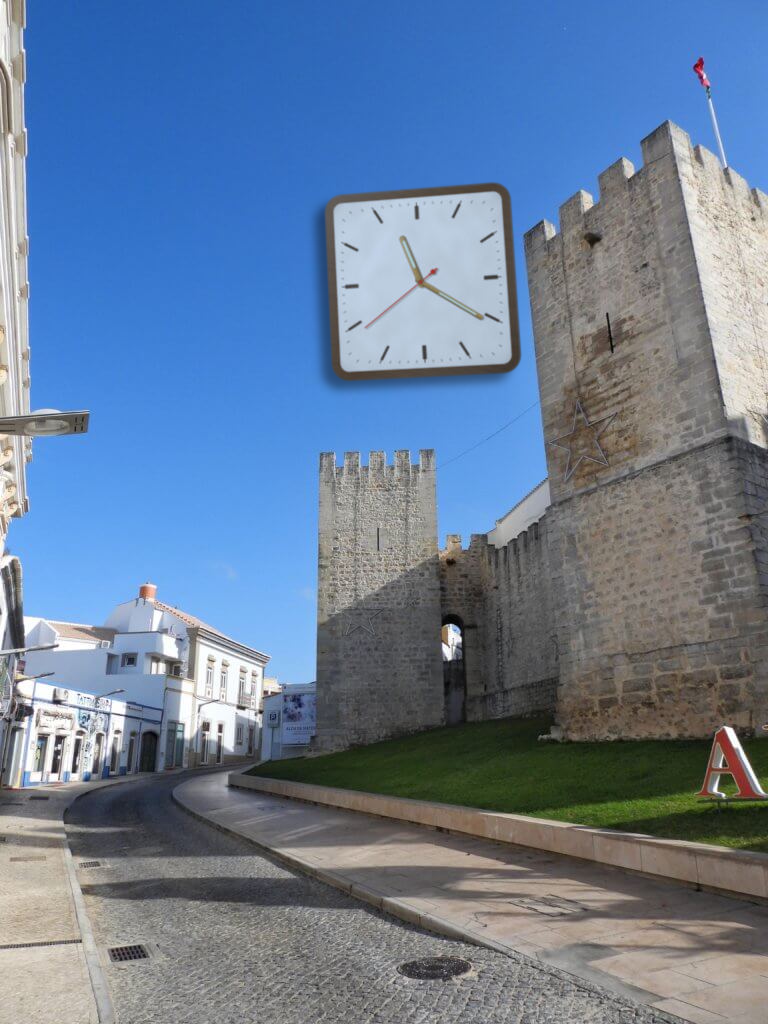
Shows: 11,20,39
